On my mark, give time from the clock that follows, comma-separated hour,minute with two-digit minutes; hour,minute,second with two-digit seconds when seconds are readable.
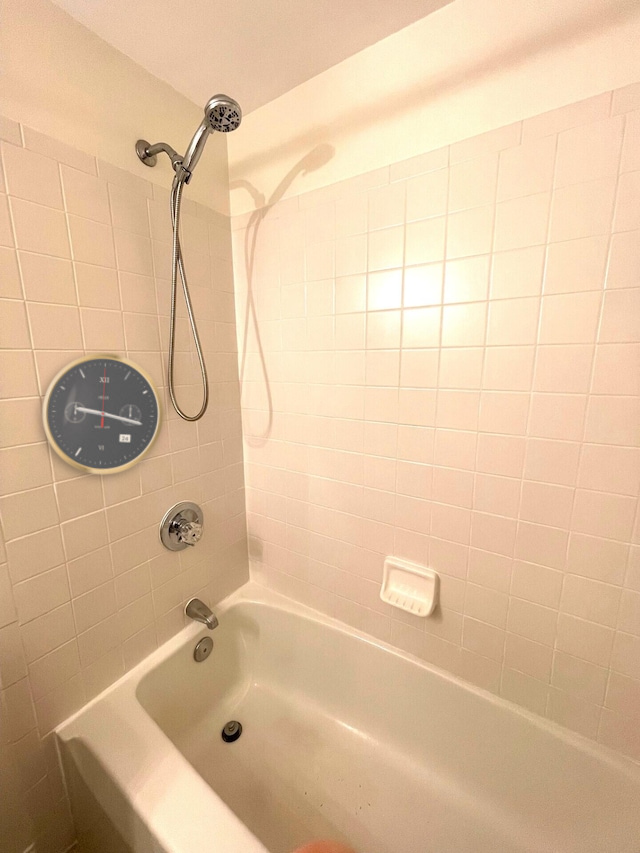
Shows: 9,17
